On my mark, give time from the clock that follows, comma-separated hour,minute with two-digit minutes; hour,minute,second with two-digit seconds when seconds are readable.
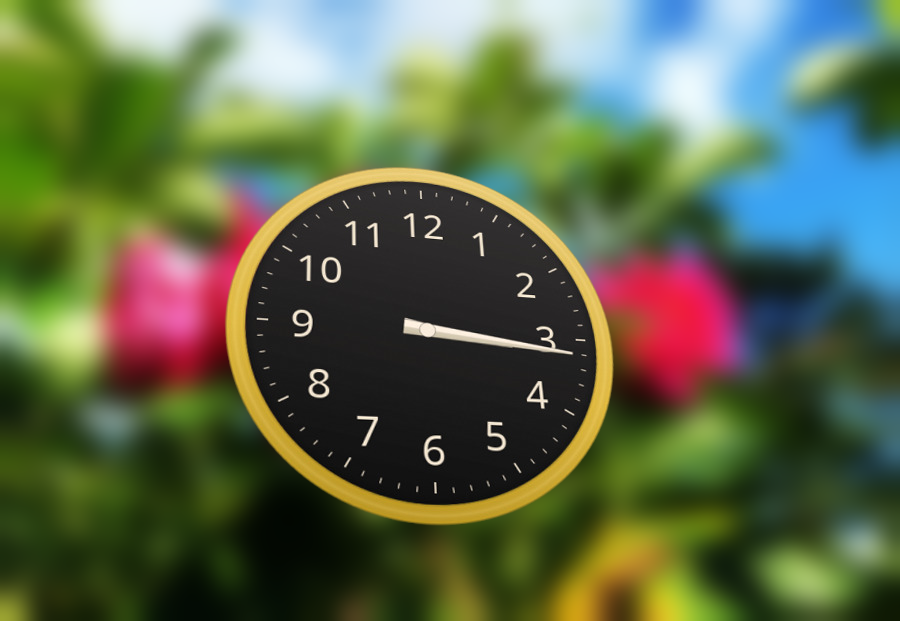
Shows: 3,16
